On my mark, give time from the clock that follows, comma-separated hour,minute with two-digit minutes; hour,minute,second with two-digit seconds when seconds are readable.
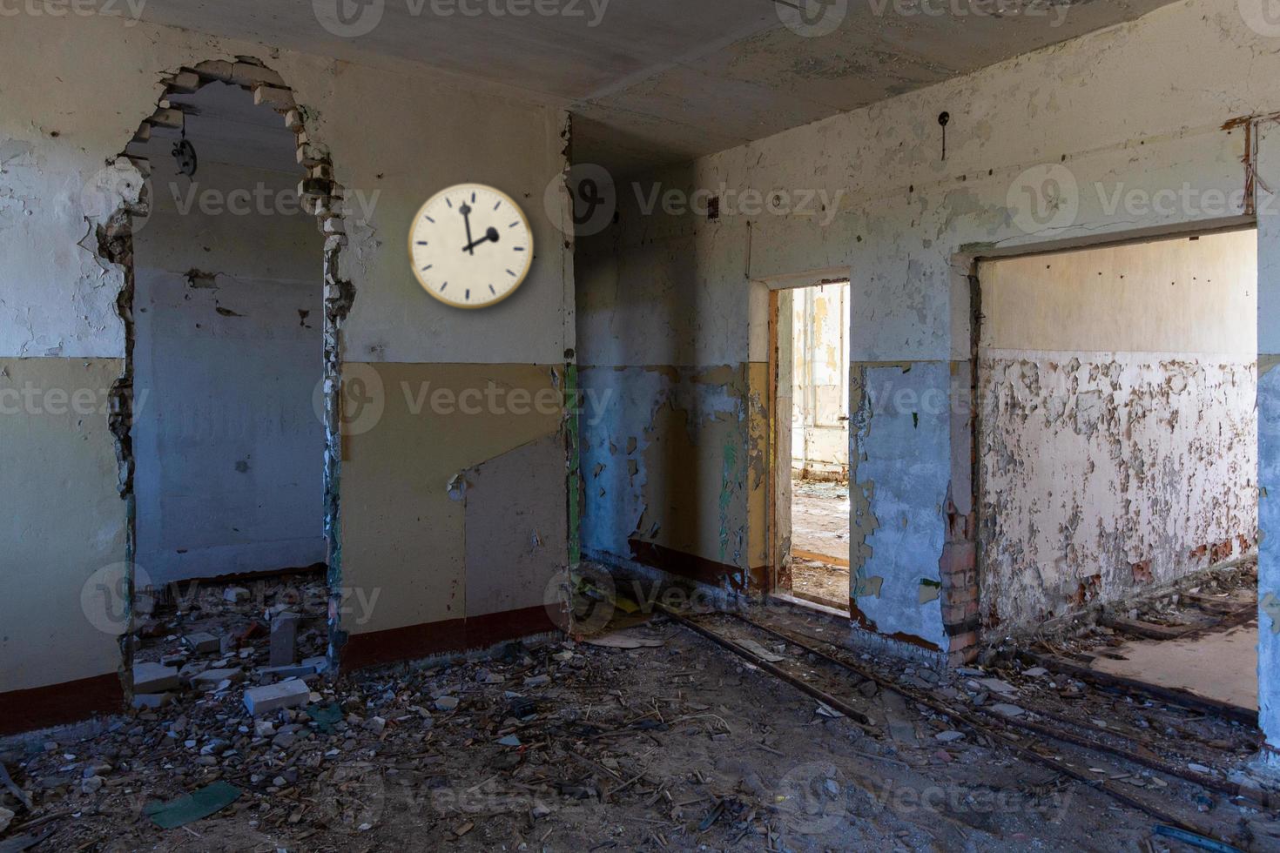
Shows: 1,58
